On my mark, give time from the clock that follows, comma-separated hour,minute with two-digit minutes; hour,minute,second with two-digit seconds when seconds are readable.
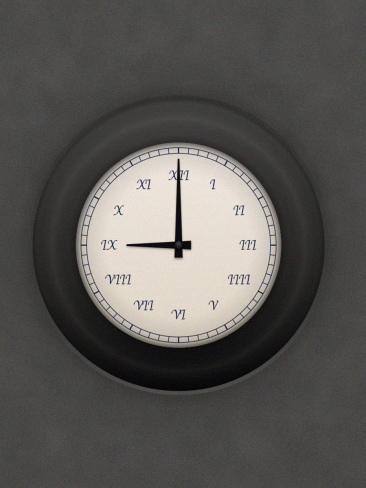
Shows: 9,00
